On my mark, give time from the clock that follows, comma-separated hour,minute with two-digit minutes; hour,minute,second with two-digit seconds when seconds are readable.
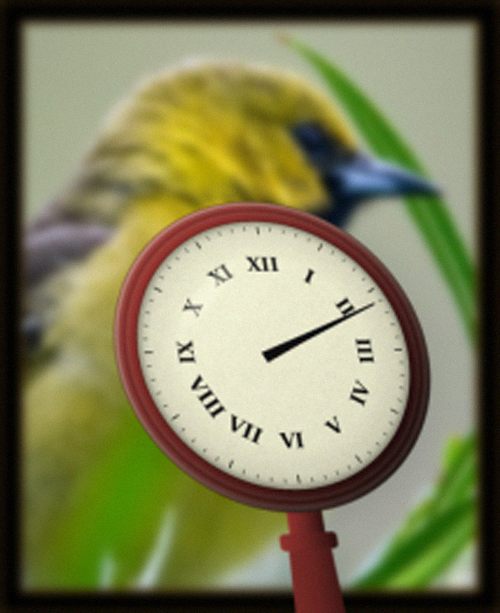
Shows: 2,11
